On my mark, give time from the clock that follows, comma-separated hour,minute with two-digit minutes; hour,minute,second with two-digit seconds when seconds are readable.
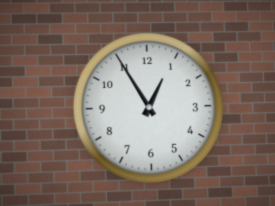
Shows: 12,55
